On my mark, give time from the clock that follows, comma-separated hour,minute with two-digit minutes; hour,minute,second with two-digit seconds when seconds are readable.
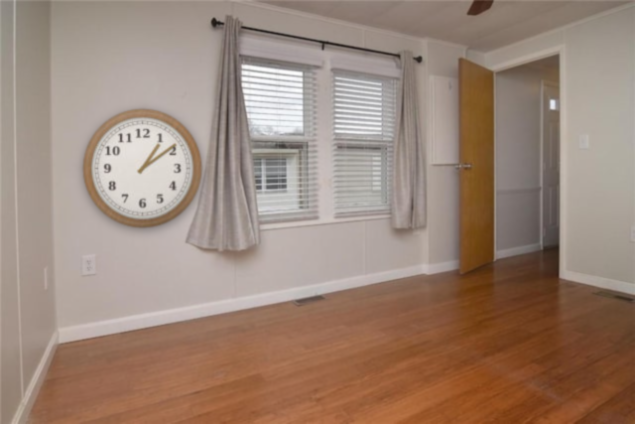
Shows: 1,09
